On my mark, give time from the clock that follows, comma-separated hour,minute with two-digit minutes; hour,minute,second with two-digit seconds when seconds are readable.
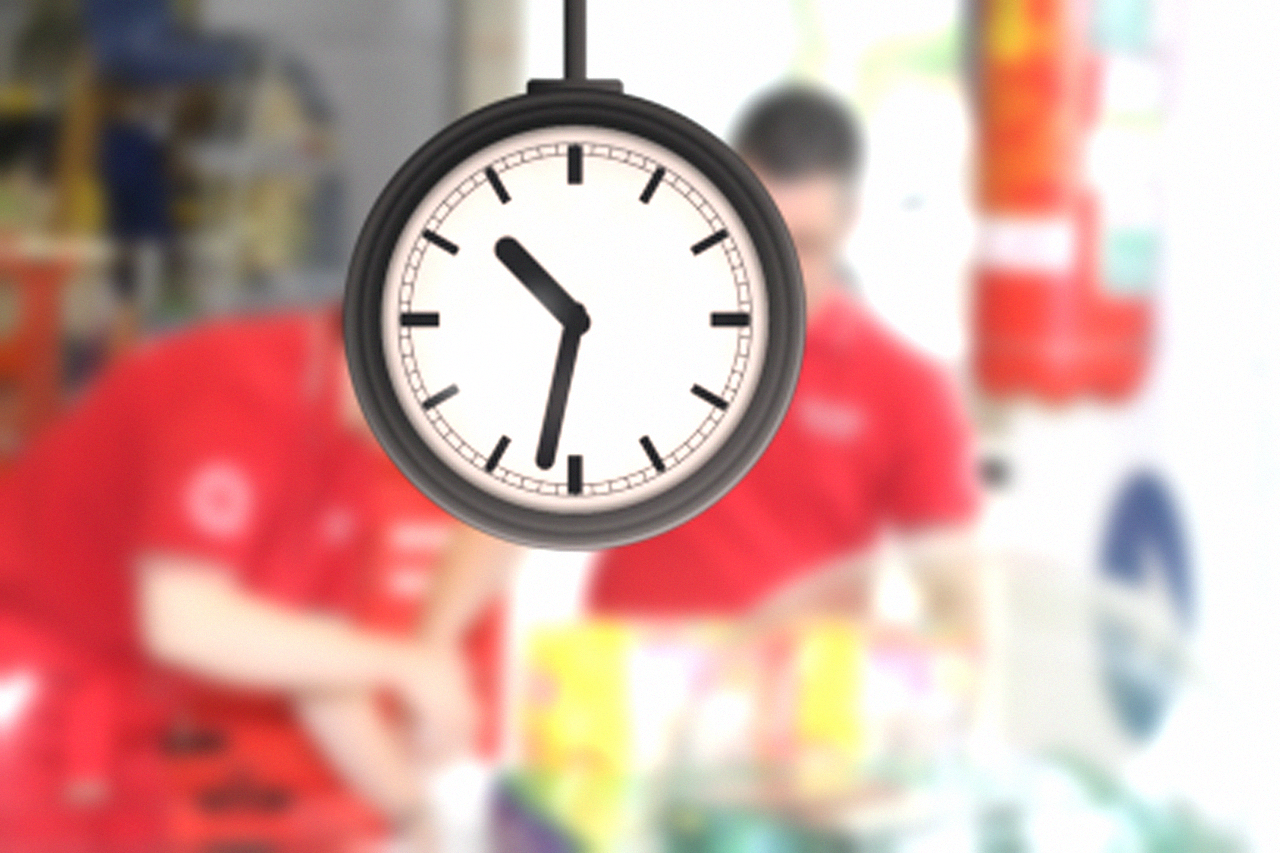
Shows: 10,32
